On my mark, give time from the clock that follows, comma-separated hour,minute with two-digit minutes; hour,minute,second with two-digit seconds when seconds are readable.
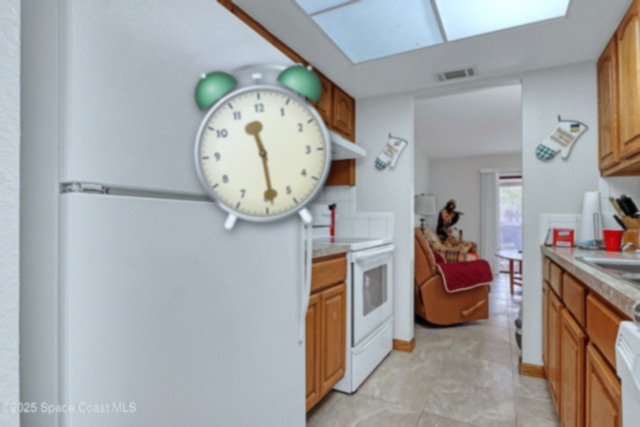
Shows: 11,29
